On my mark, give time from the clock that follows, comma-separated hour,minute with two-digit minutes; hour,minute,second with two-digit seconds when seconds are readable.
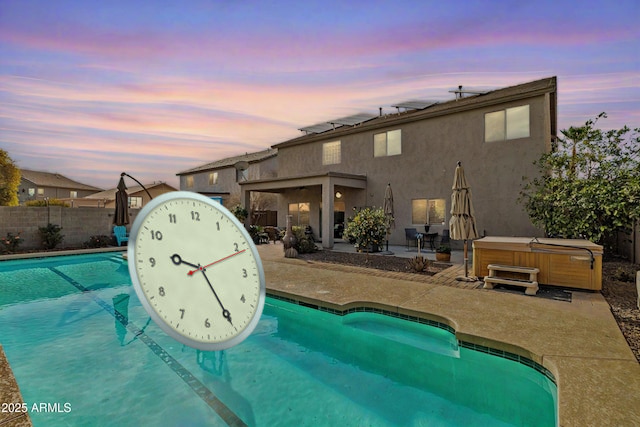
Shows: 9,25,11
